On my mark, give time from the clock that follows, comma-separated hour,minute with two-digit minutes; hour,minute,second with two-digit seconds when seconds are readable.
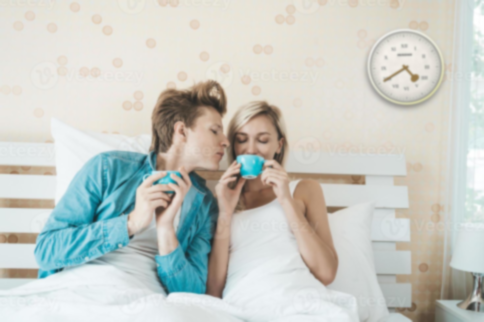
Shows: 4,40
